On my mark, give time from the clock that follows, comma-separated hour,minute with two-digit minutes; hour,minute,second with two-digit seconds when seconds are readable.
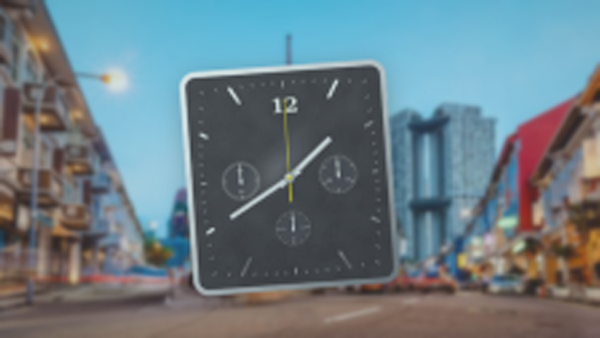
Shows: 1,40
